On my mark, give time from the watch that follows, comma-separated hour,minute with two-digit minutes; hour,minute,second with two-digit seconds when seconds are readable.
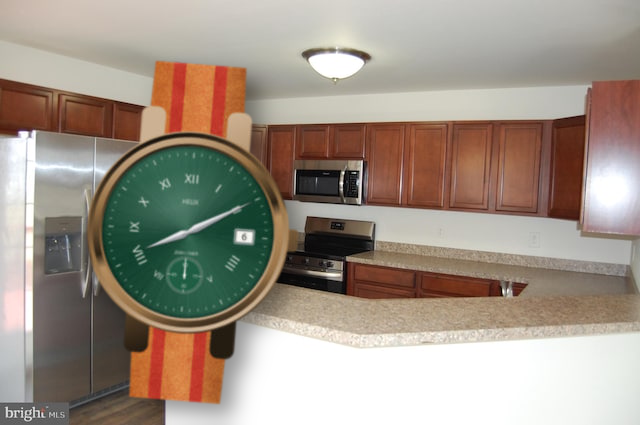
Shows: 8,10
